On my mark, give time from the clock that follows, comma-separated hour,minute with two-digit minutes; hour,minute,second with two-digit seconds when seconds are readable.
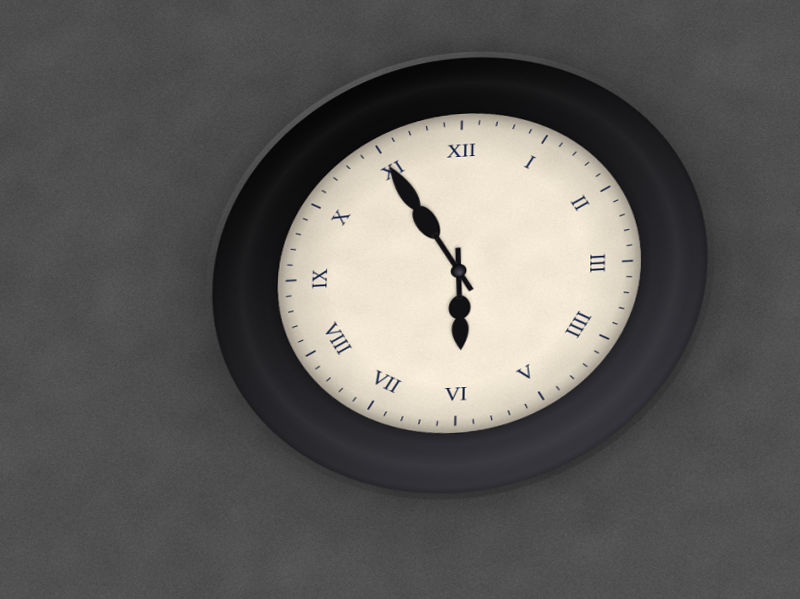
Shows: 5,55
